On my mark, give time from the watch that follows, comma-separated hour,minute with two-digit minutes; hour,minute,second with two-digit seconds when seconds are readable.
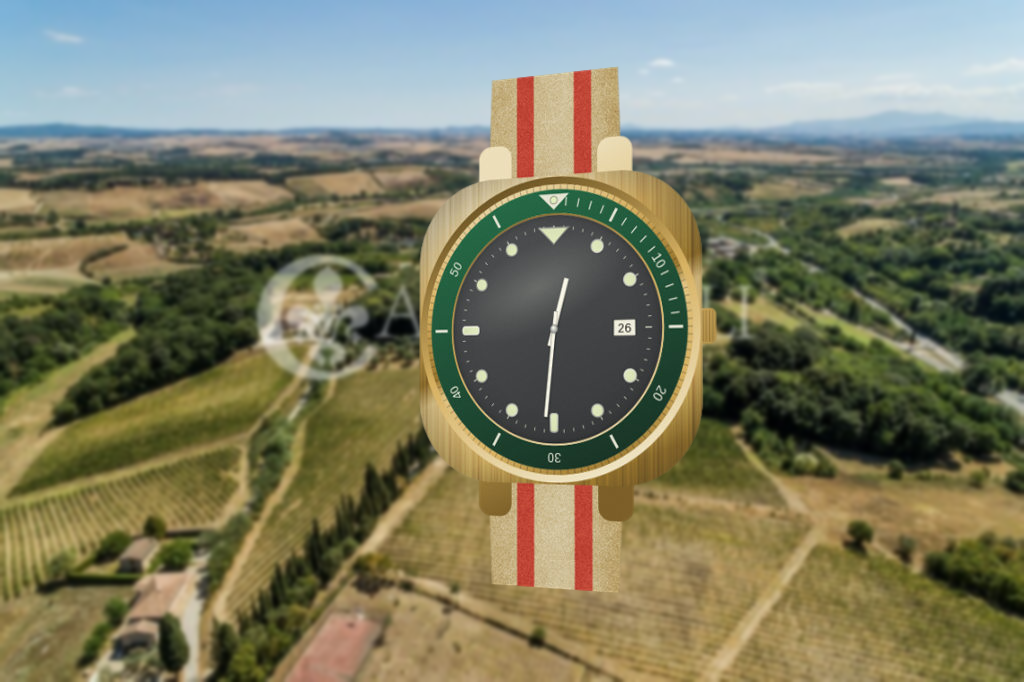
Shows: 12,31
